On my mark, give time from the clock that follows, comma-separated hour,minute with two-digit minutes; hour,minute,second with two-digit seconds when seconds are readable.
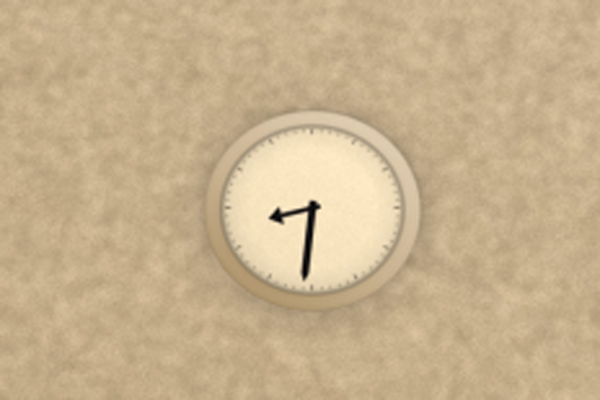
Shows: 8,31
